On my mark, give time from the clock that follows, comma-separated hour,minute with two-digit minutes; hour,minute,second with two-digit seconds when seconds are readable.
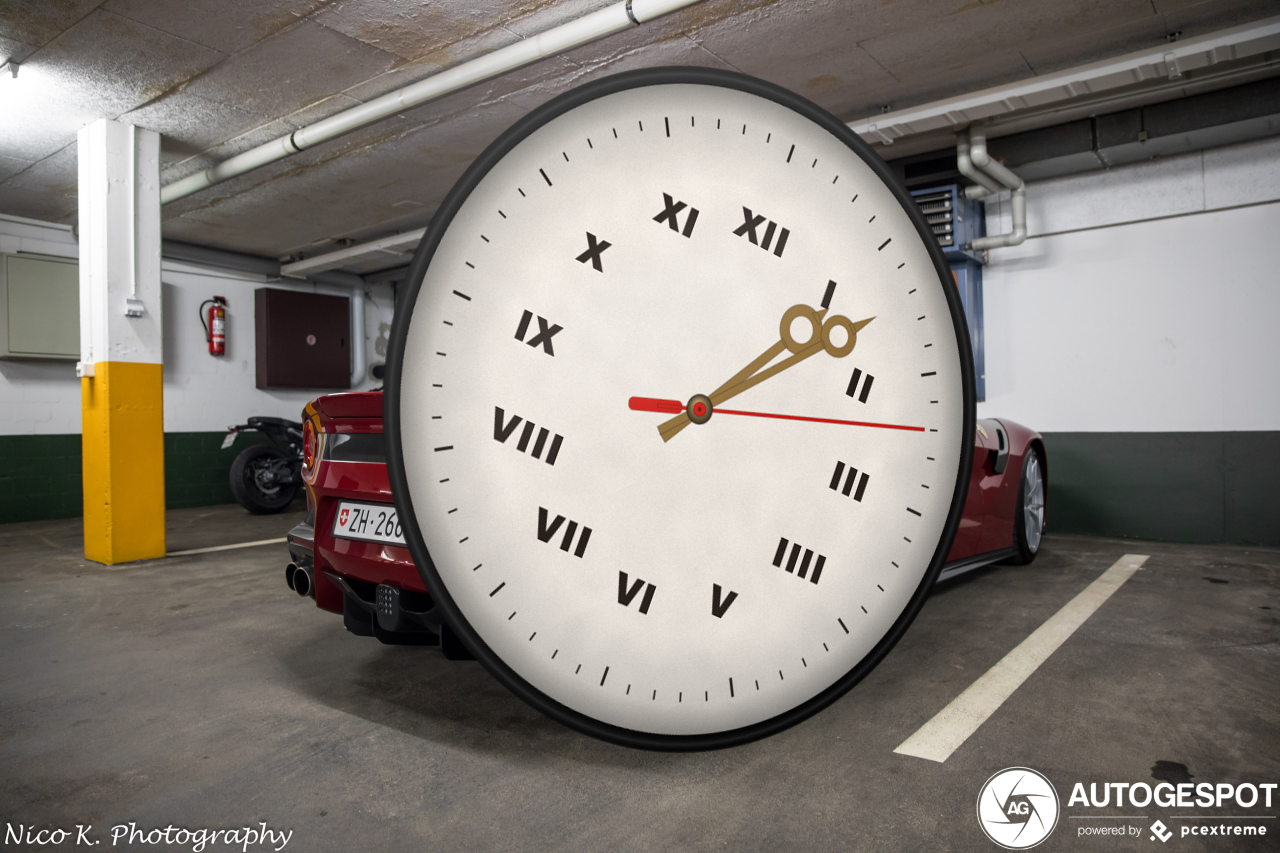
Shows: 1,07,12
